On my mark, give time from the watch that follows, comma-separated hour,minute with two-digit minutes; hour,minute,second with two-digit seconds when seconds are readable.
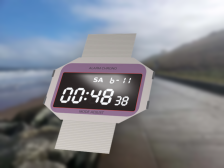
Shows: 0,48,38
